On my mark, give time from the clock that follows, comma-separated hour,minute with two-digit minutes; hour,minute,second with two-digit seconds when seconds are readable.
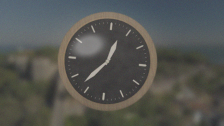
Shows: 12,37
